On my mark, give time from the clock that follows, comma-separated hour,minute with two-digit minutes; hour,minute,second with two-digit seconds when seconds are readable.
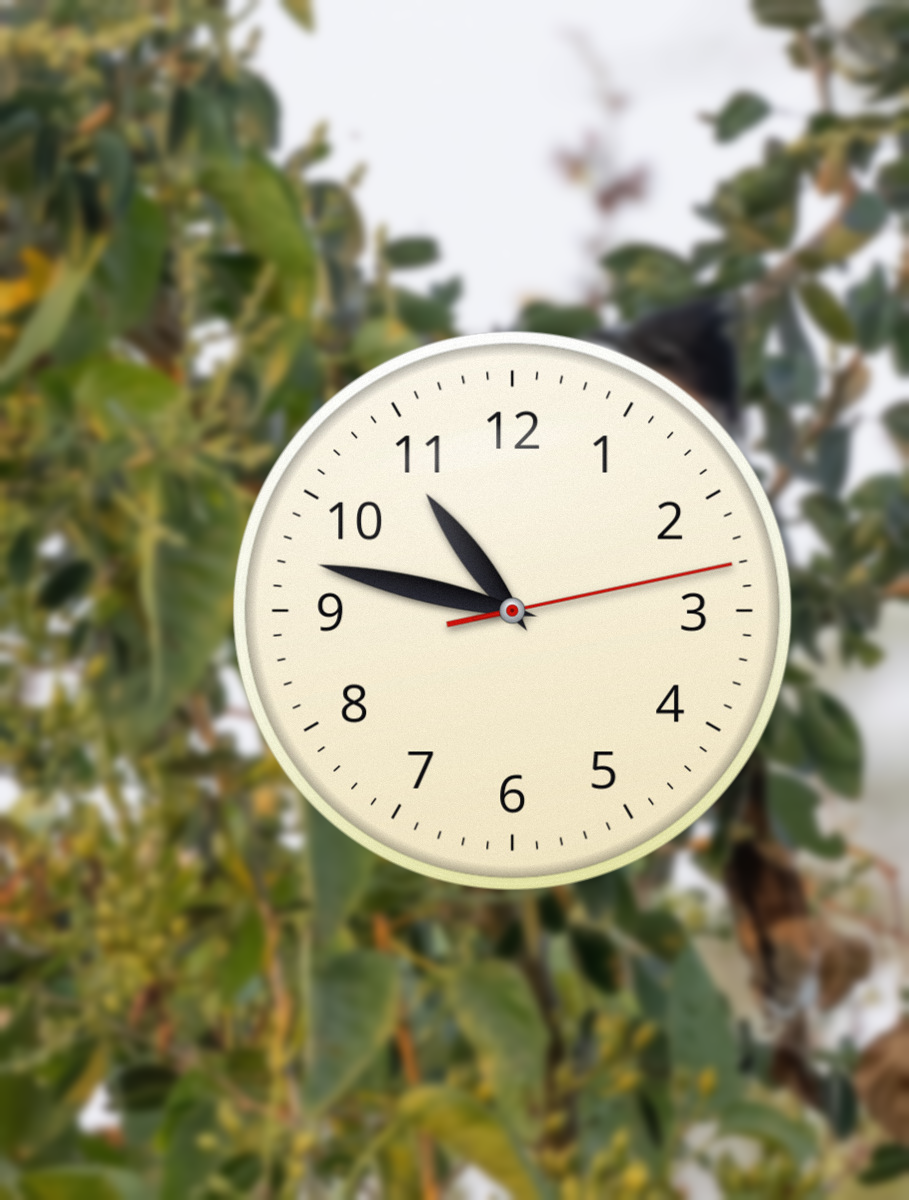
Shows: 10,47,13
